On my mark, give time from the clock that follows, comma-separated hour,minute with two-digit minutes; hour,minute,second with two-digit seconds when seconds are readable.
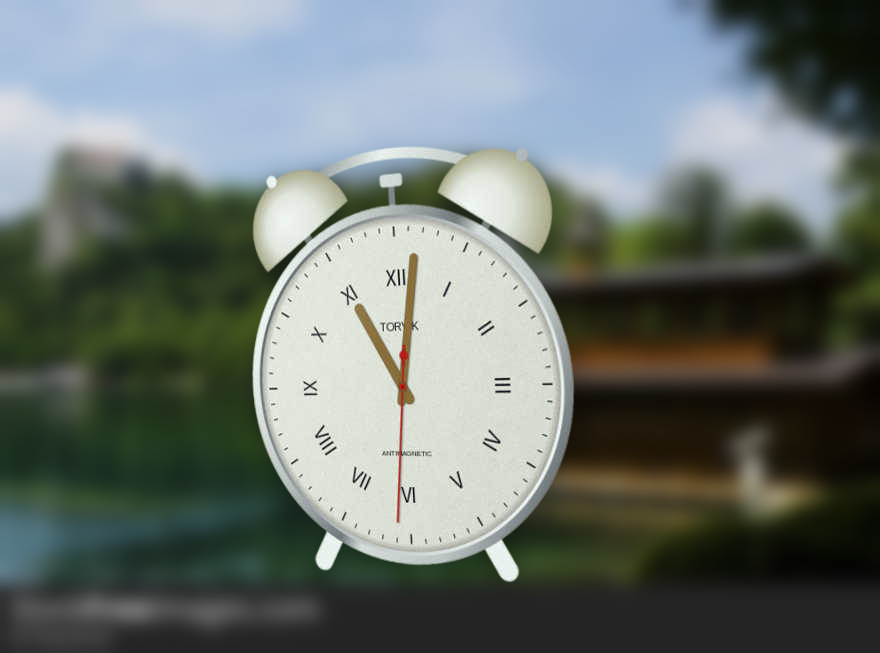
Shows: 11,01,31
